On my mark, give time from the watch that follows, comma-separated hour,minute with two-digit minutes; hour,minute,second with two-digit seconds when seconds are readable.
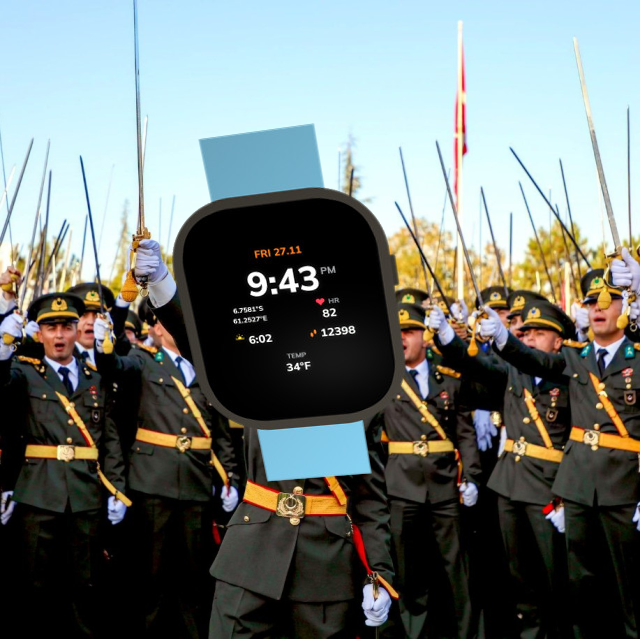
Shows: 9,43
